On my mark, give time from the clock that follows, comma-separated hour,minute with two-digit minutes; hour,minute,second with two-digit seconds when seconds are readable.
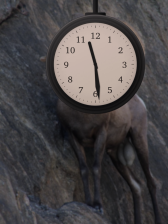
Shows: 11,29
